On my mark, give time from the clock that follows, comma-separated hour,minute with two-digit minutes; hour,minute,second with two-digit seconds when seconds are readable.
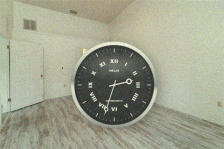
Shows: 2,33
